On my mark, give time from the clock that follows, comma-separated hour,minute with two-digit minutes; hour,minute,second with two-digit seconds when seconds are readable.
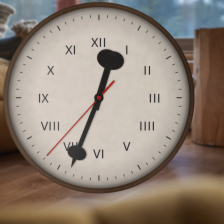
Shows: 12,33,37
